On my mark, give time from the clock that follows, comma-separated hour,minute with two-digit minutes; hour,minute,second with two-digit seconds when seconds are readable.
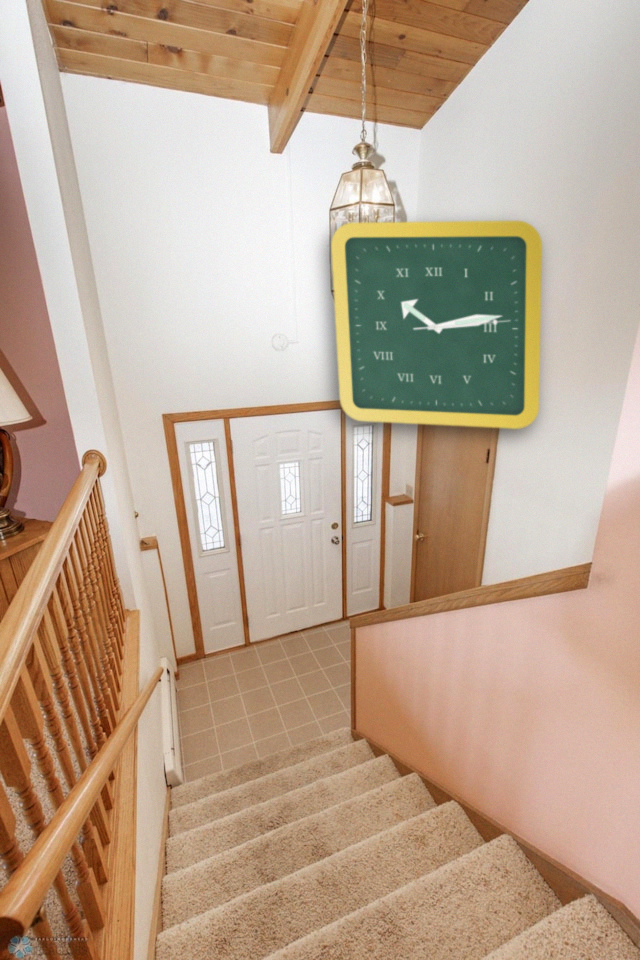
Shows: 10,13,14
